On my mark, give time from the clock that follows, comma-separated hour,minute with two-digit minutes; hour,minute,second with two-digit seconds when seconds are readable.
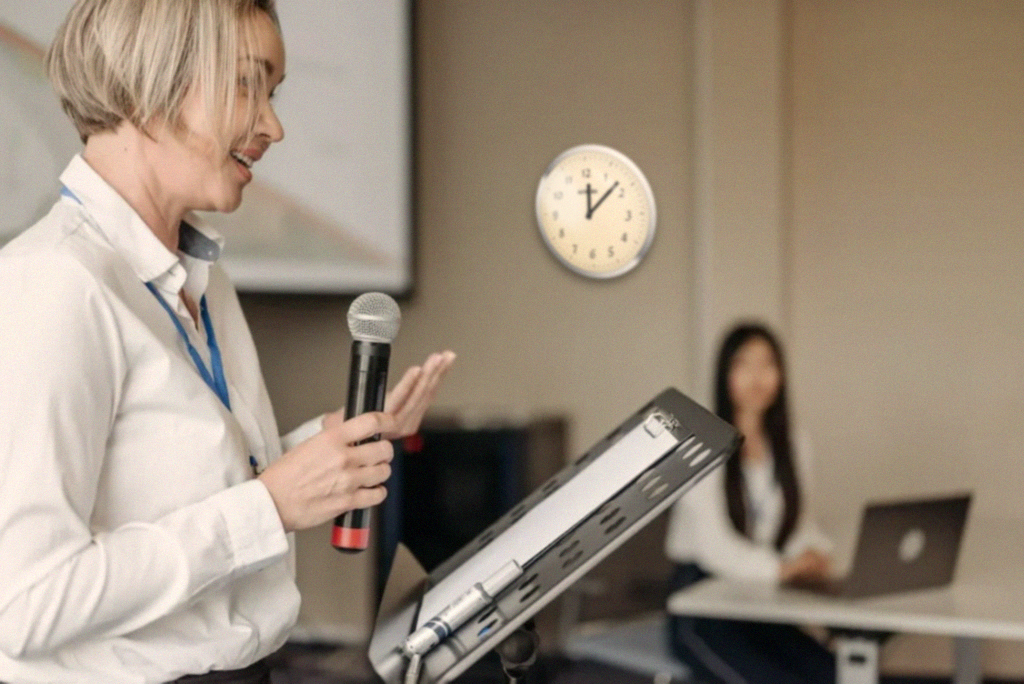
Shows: 12,08
